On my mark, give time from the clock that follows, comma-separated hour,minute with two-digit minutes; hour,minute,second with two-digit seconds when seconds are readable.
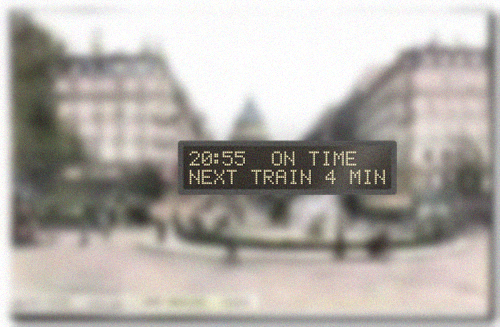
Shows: 20,55
